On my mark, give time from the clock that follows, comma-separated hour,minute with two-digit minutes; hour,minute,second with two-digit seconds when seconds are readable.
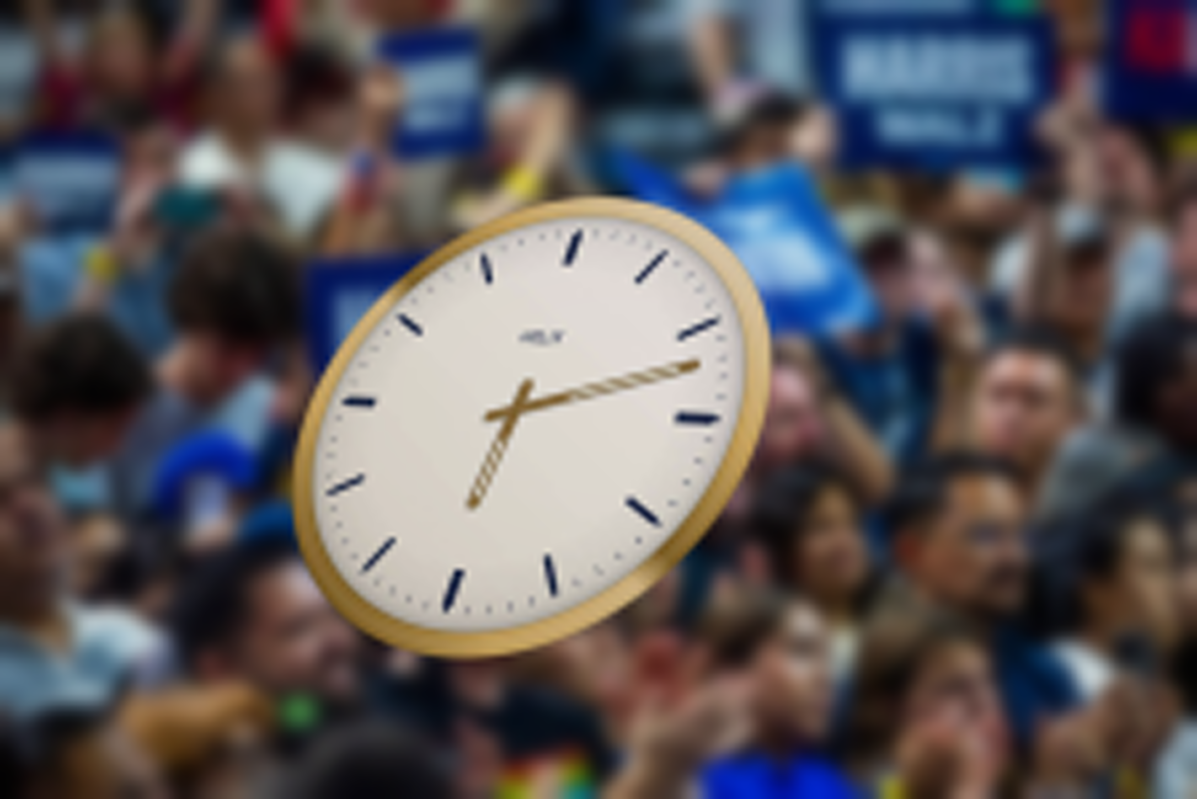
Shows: 6,12
